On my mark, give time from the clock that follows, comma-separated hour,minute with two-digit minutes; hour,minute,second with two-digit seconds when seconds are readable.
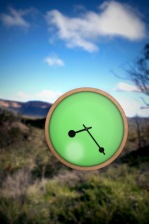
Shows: 8,24
